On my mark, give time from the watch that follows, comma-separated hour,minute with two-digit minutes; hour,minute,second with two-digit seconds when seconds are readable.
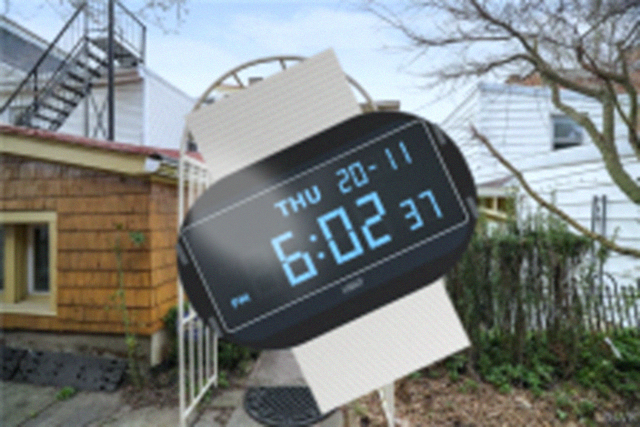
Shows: 6,02,37
